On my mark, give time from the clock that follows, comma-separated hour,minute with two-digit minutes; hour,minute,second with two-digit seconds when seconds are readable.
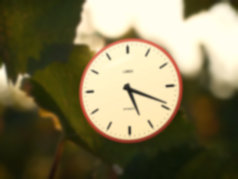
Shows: 5,19
